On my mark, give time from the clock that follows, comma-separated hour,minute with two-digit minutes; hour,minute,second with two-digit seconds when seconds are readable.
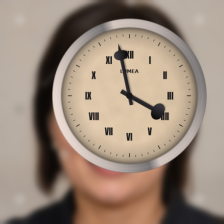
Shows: 3,58
